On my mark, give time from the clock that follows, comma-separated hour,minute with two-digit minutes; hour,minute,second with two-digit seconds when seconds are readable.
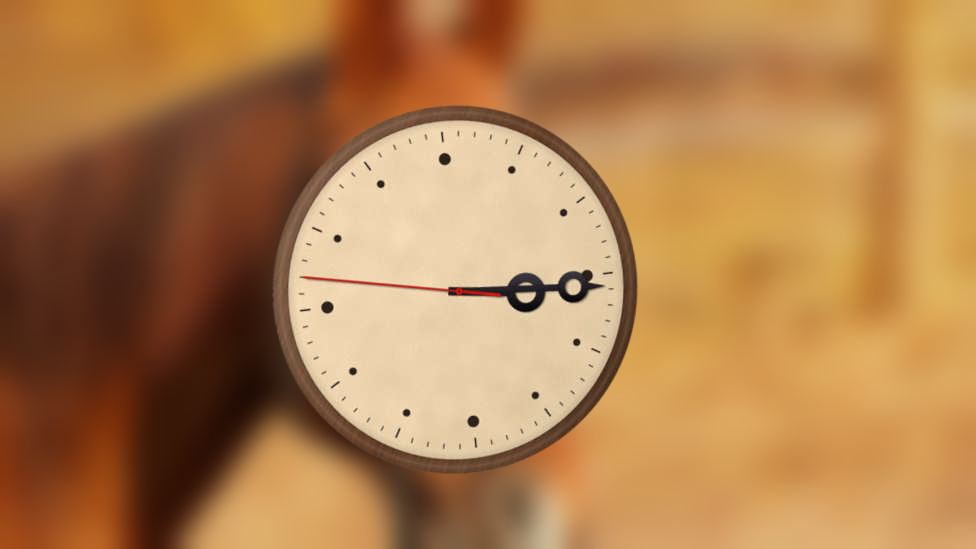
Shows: 3,15,47
